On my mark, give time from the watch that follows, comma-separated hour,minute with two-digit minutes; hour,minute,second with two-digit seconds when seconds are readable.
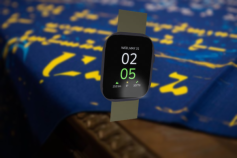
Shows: 2,05
